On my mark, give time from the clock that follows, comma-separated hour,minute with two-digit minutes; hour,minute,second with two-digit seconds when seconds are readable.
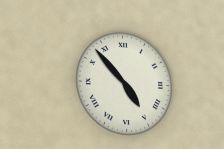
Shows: 4,53
